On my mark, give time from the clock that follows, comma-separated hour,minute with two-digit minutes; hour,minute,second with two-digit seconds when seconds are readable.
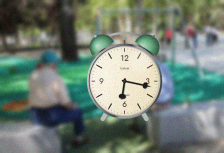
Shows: 6,17
